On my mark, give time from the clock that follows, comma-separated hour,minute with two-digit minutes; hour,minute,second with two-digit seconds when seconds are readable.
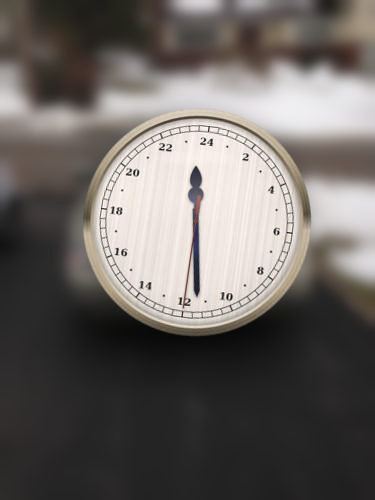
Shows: 23,28,30
